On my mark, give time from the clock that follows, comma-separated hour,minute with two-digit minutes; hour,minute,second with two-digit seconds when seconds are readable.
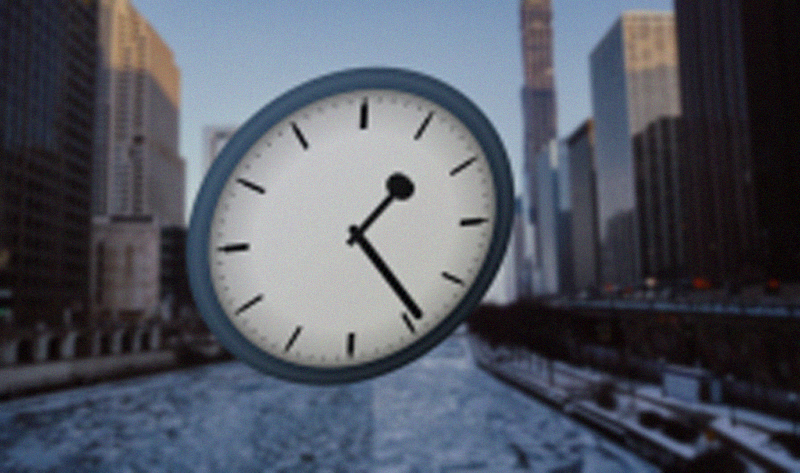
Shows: 1,24
